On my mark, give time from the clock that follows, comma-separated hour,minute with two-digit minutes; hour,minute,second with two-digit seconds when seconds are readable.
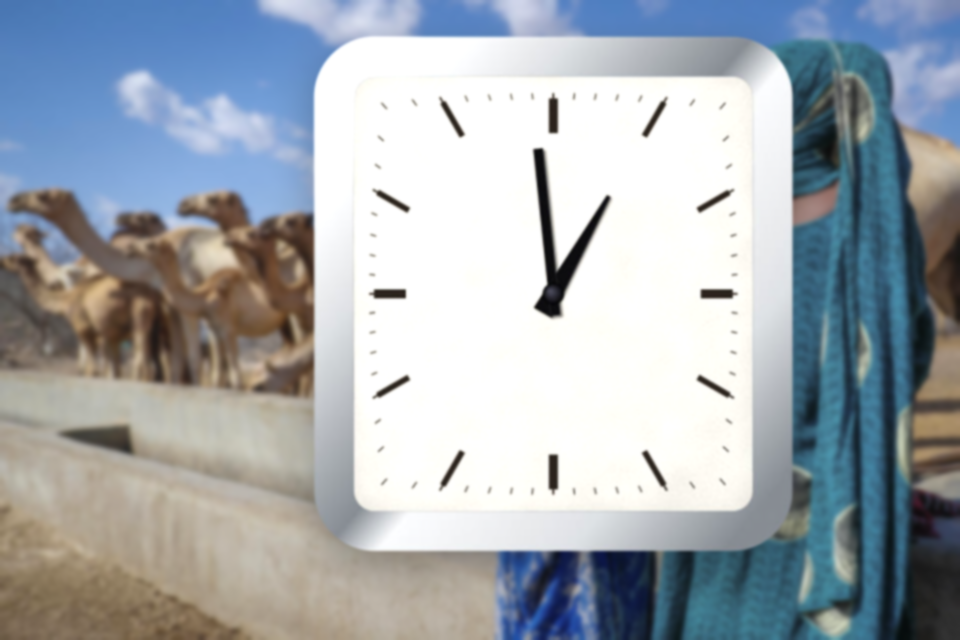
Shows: 12,59
